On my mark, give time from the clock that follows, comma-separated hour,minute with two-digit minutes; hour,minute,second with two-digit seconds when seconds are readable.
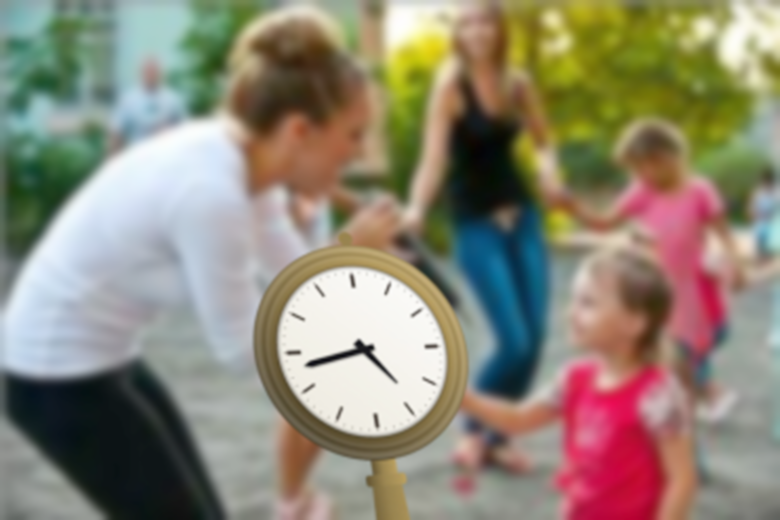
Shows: 4,43
